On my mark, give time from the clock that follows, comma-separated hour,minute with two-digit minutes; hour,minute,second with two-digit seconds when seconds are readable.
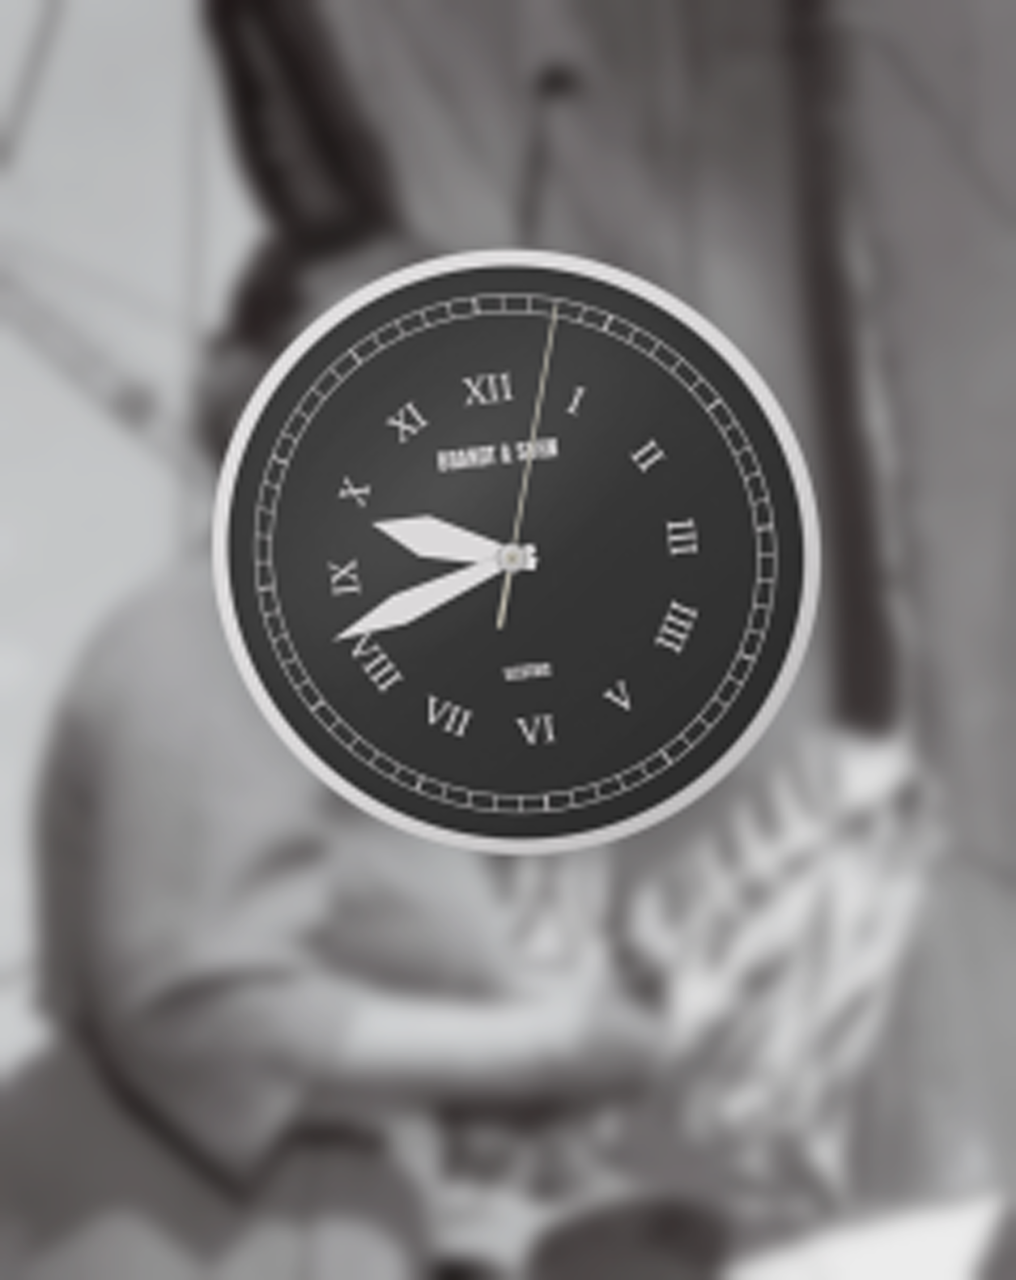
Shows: 9,42,03
